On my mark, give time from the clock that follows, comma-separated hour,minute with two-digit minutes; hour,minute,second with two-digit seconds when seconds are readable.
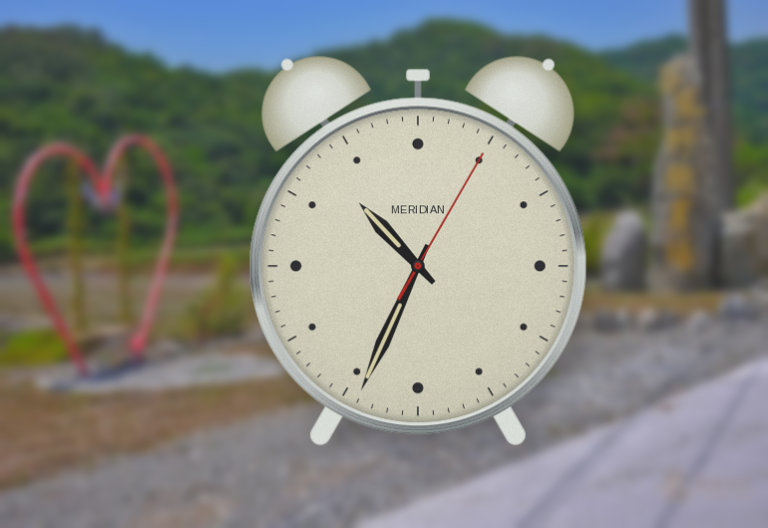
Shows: 10,34,05
